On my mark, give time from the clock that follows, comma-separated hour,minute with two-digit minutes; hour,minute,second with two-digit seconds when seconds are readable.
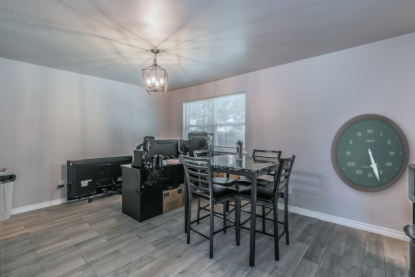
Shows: 5,27
